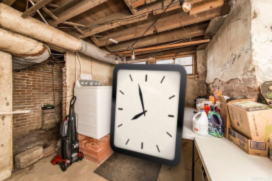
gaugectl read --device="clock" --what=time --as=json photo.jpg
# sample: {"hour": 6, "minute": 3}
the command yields {"hour": 7, "minute": 57}
